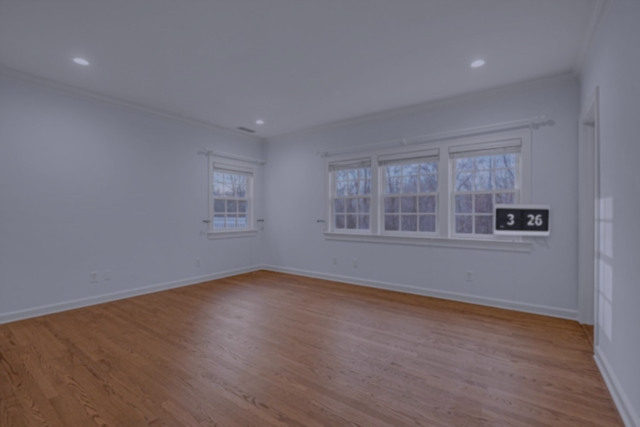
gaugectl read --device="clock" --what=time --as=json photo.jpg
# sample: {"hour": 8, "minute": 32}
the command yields {"hour": 3, "minute": 26}
